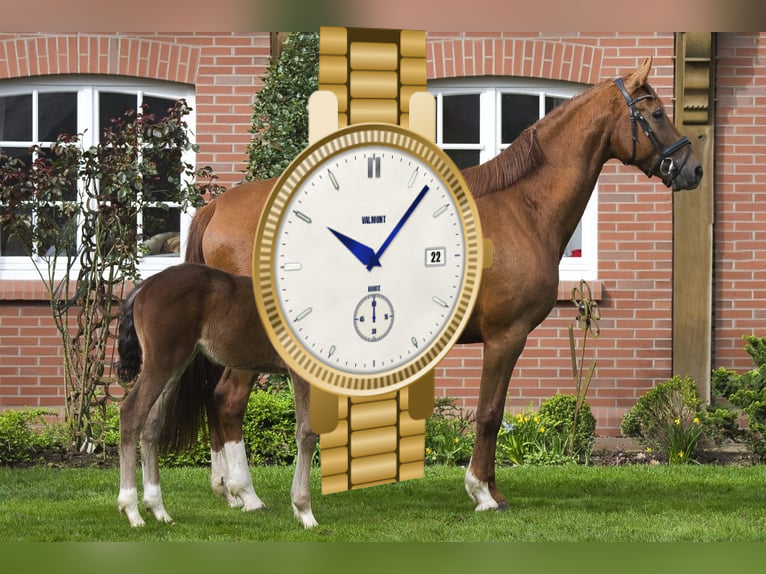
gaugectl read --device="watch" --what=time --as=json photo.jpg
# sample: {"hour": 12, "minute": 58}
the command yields {"hour": 10, "minute": 7}
